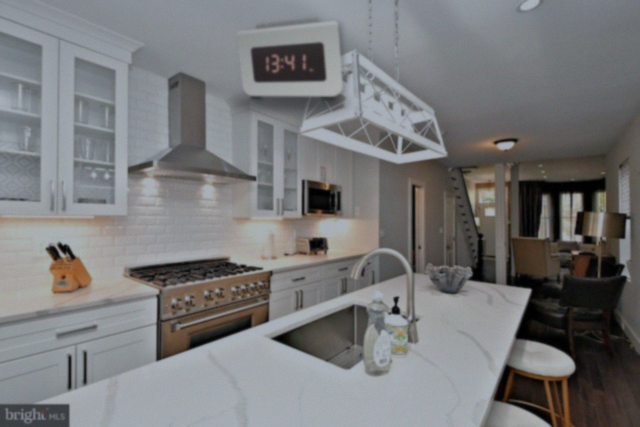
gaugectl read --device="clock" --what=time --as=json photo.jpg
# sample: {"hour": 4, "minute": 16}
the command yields {"hour": 13, "minute": 41}
